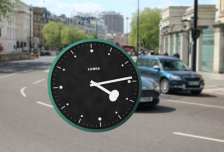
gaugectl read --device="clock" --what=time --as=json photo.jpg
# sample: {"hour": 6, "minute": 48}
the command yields {"hour": 4, "minute": 14}
